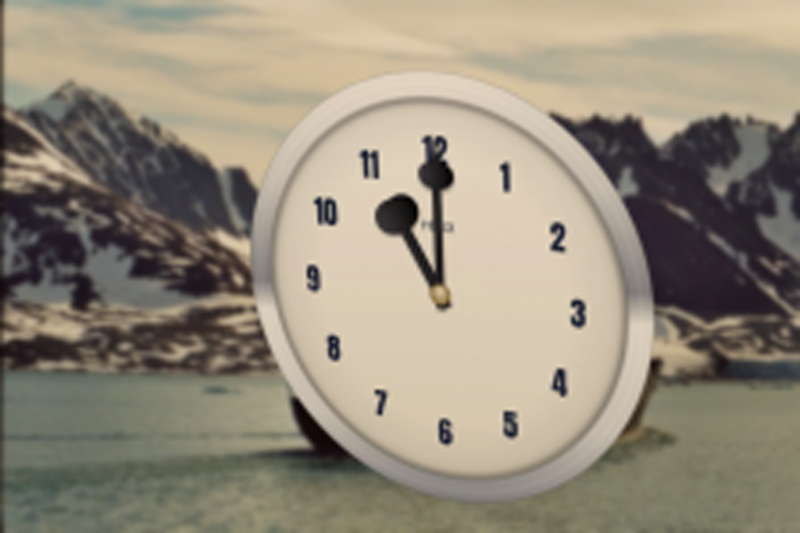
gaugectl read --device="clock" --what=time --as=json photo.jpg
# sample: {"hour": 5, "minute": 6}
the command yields {"hour": 11, "minute": 0}
